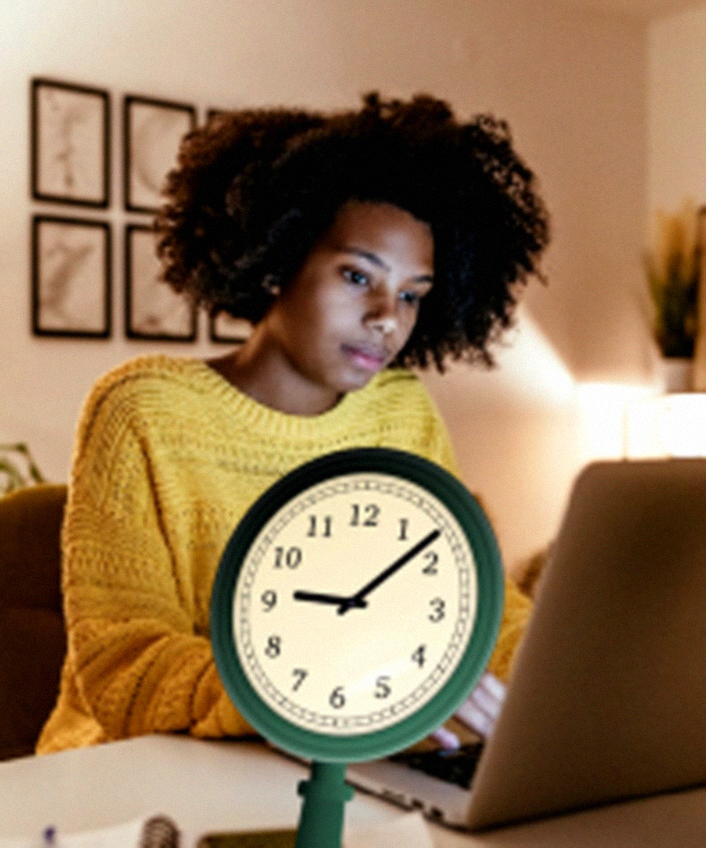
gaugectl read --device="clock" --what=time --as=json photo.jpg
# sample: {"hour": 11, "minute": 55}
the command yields {"hour": 9, "minute": 8}
